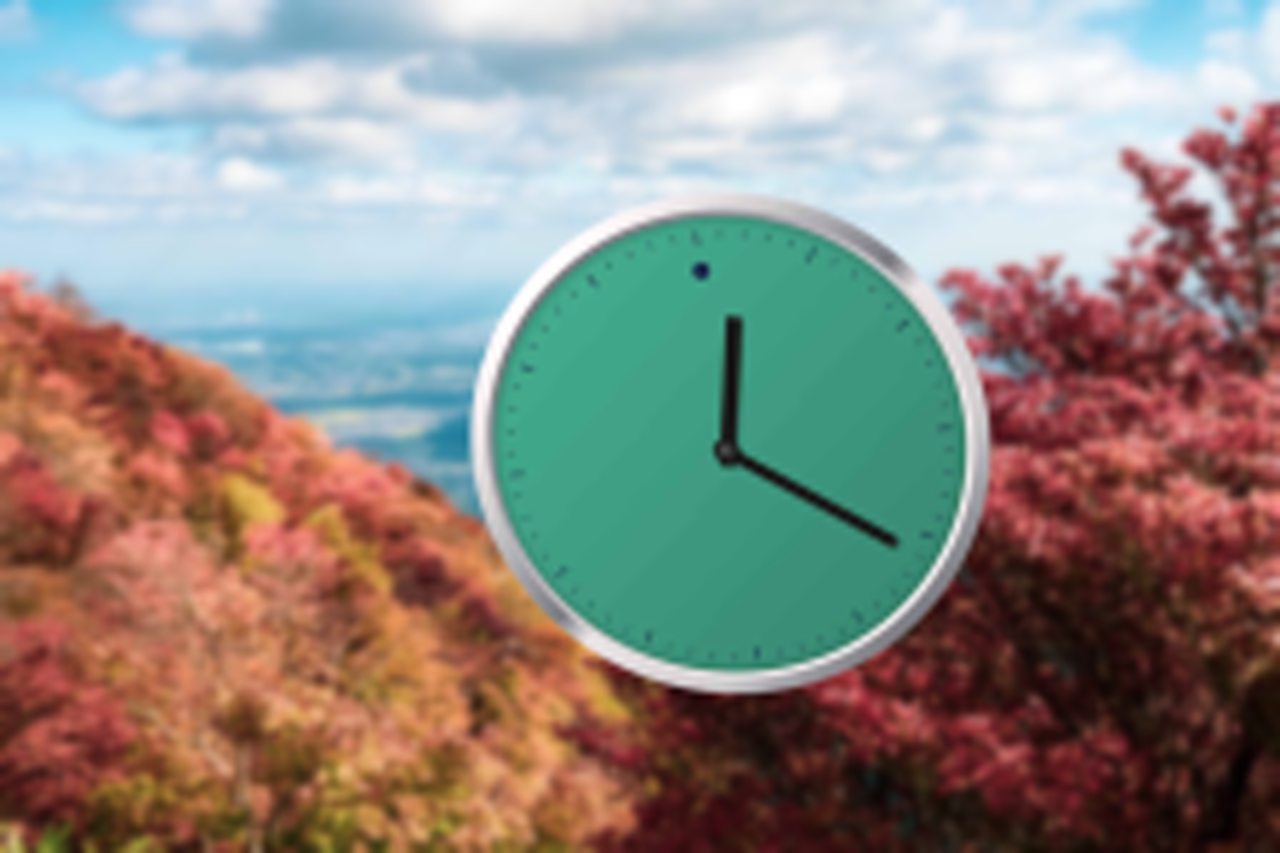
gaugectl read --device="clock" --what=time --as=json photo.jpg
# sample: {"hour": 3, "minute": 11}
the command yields {"hour": 12, "minute": 21}
